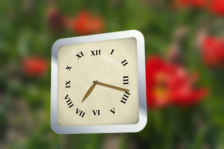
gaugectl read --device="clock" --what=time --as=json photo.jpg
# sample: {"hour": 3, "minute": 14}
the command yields {"hour": 7, "minute": 18}
